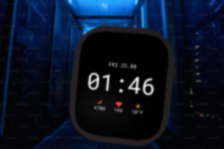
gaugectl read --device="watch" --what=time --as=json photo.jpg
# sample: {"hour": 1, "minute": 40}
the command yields {"hour": 1, "minute": 46}
